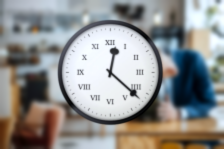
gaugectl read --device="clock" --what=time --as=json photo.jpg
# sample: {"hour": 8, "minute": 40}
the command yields {"hour": 12, "minute": 22}
